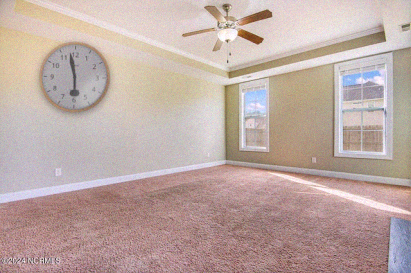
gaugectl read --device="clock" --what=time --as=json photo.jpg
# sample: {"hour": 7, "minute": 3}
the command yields {"hour": 5, "minute": 58}
